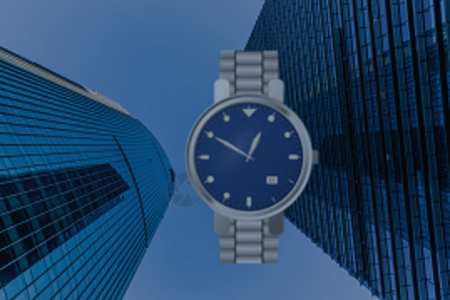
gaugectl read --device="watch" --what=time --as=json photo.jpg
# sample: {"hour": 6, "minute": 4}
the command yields {"hour": 12, "minute": 50}
